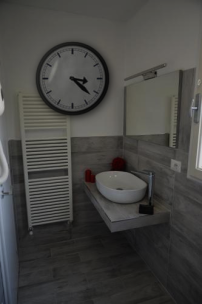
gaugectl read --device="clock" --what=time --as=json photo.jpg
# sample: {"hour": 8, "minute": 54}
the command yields {"hour": 3, "minute": 22}
